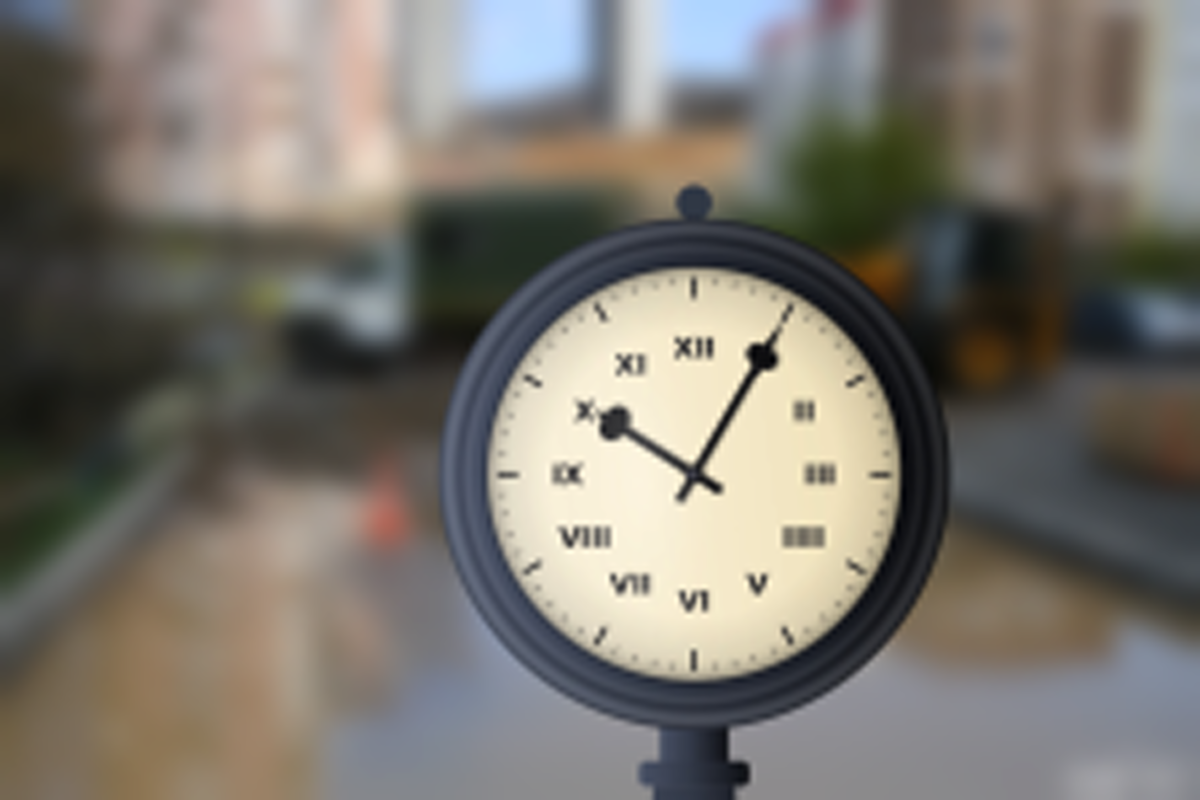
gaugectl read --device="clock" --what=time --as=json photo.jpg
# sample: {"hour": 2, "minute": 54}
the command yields {"hour": 10, "minute": 5}
